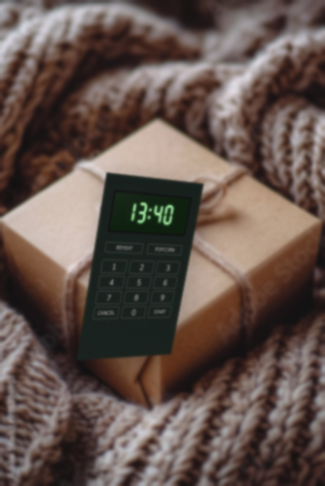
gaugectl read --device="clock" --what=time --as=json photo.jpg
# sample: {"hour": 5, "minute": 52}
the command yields {"hour": 13, "minute": 40}
